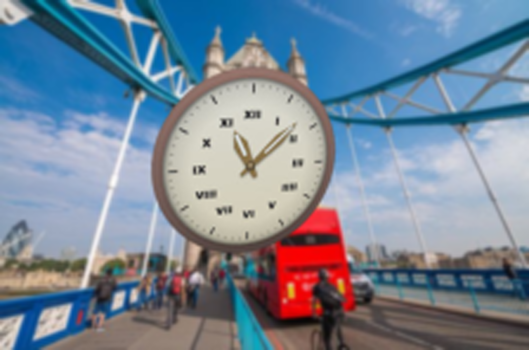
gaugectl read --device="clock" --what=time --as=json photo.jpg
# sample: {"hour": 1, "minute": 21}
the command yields {"hour": 11, "minute": 8}
